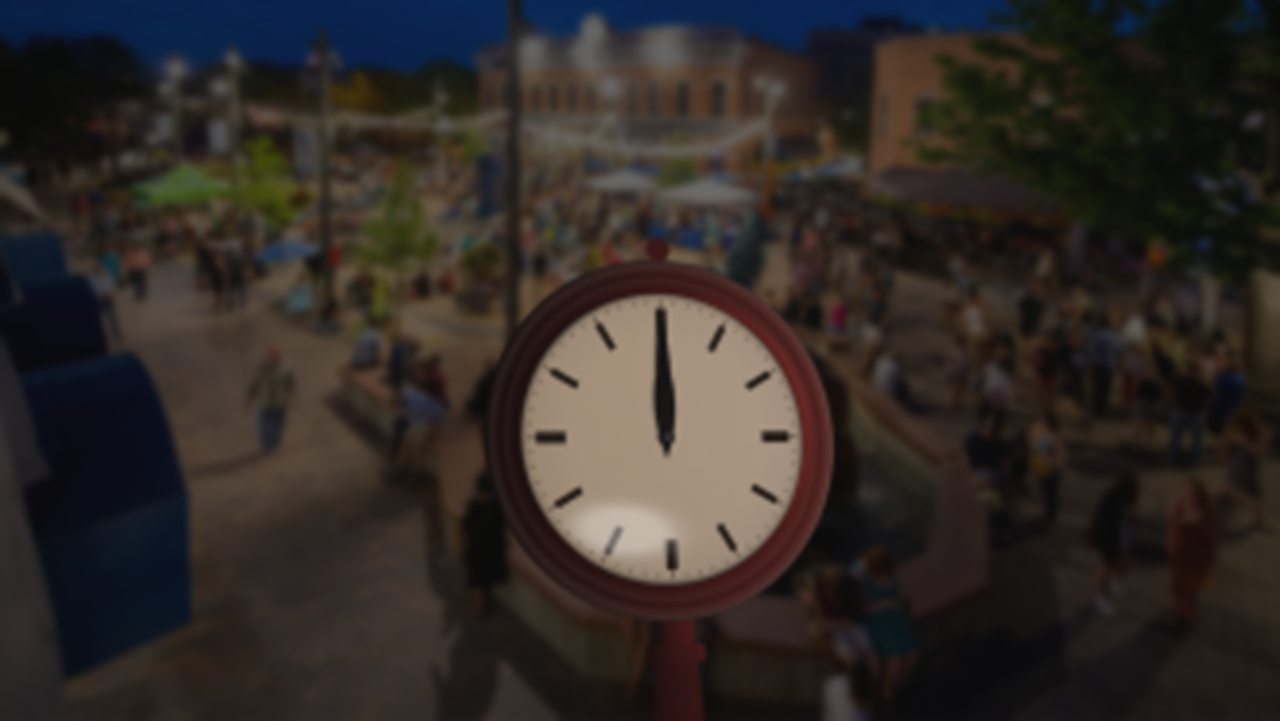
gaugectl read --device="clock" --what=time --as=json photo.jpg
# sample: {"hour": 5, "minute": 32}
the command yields {"hour": 12, "minute": 0}
